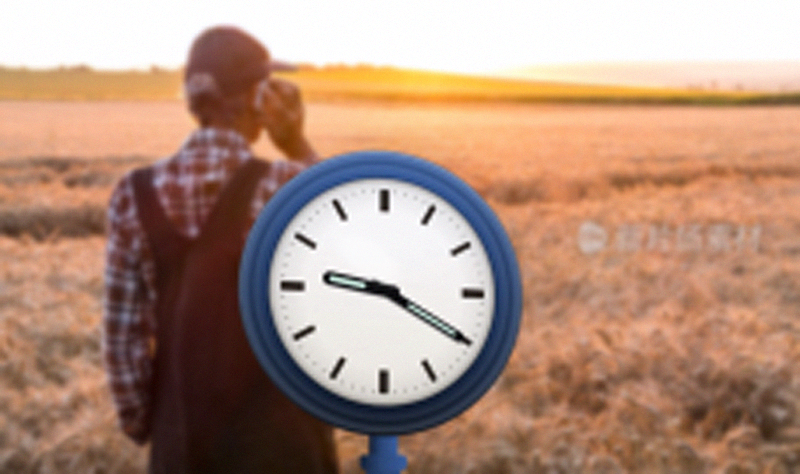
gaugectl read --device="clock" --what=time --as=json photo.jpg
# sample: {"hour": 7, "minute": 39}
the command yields {"hour": 9, "minute": 20}
